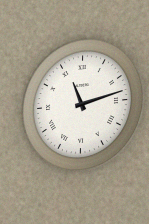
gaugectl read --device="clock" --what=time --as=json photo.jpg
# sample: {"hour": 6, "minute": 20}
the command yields {"hour": 11, "minute": 13}
